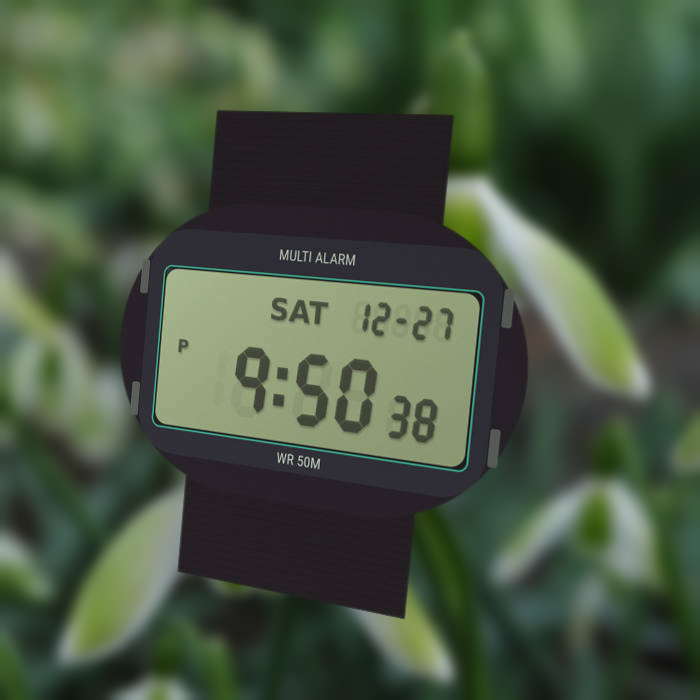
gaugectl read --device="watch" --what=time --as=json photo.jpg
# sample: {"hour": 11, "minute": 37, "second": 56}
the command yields {"hour": 9, "minute": 50, "second": 38}
